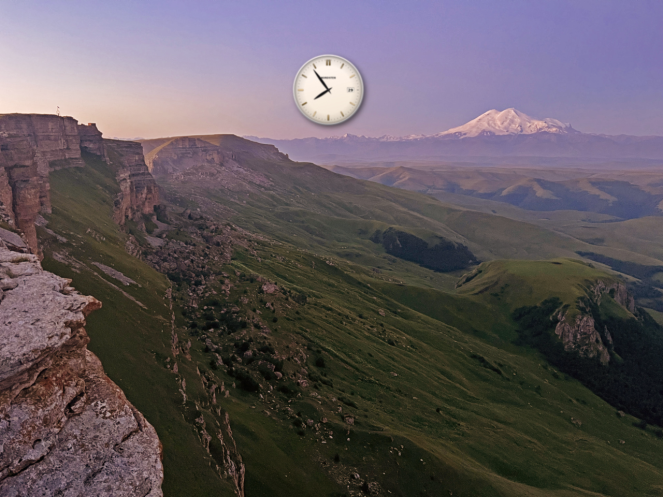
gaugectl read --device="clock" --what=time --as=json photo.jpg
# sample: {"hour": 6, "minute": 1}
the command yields {"hour": 7, "minute": 54}
